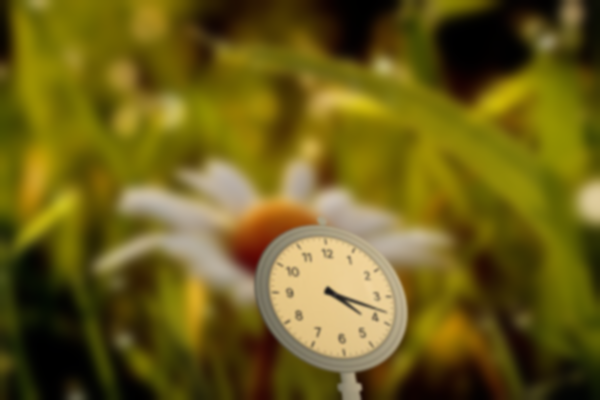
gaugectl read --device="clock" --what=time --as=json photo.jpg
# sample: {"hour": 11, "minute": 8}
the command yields {"hour": 4, "minute": 18}
